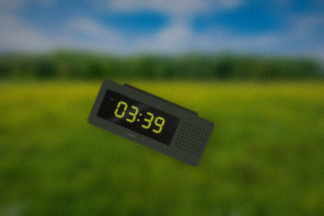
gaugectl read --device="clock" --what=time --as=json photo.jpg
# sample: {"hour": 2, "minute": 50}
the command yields {"hour": 3, "minute": 39}
